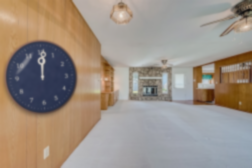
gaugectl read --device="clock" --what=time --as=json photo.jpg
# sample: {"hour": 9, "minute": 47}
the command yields {"hour": 12, "minute": 1}
